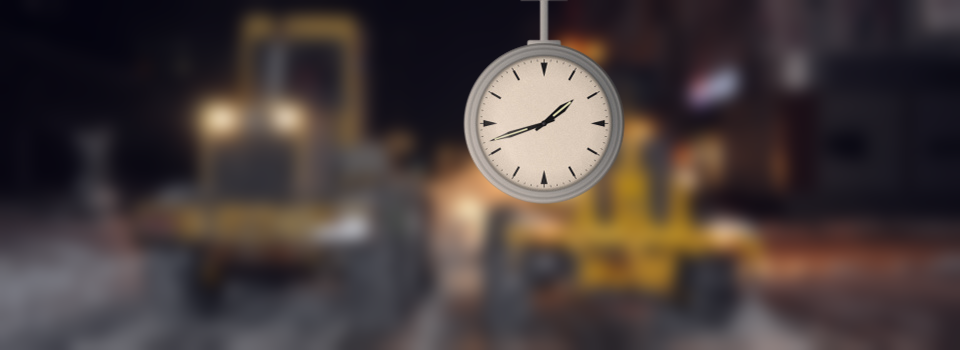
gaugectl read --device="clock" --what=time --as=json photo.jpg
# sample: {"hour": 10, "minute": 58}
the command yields {"hour": 1, "minute": 42}
